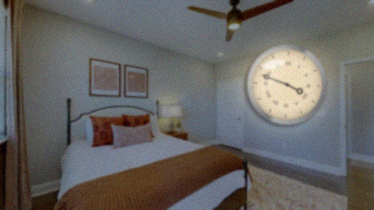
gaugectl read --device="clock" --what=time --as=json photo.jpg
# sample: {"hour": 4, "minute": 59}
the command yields {"hour": 3, "minute": 48}
